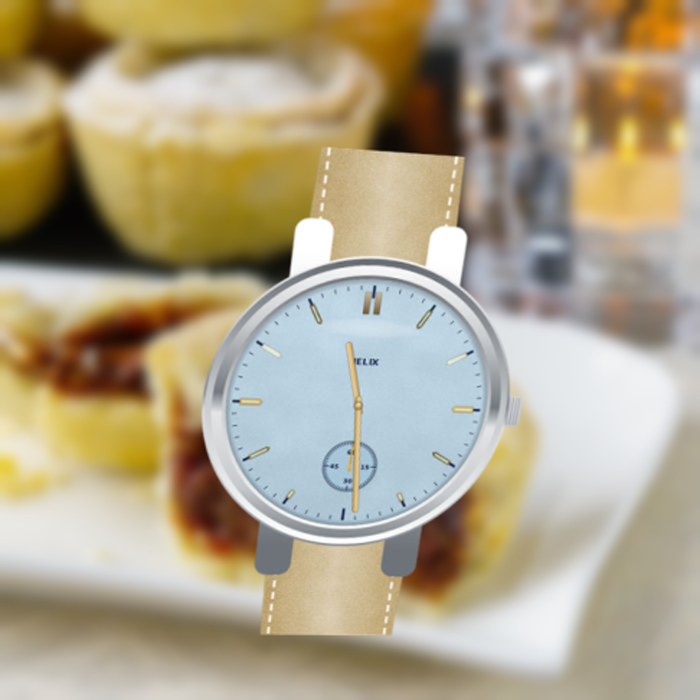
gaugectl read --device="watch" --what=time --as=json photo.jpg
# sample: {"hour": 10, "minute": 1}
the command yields {"hour": 11, "minute": 29}
